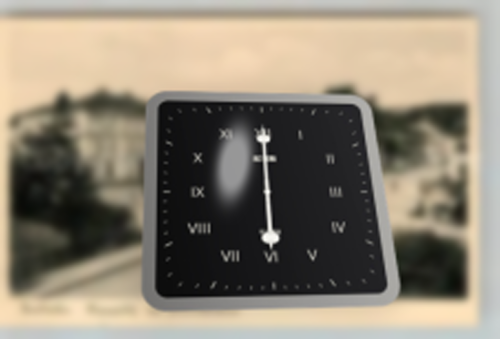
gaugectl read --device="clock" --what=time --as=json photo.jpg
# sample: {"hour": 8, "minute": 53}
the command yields {"hour": 6, "minute": 0}
